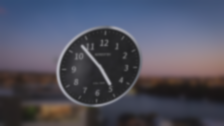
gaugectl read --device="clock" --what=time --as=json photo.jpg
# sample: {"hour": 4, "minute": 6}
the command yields {"hour": 4, "minute": 53}
